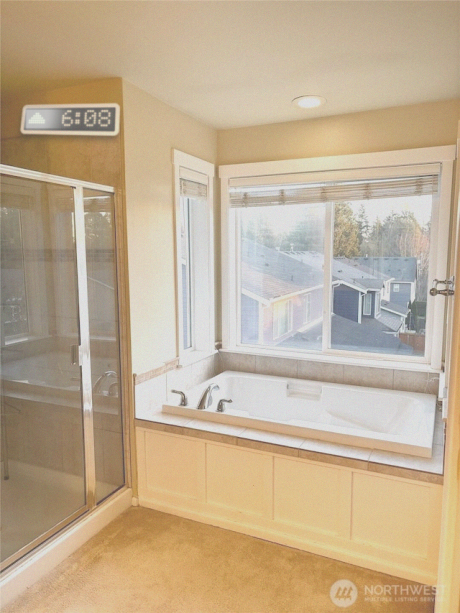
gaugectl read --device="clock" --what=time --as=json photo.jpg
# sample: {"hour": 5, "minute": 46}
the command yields {"hour": 6, "minute": 8}
